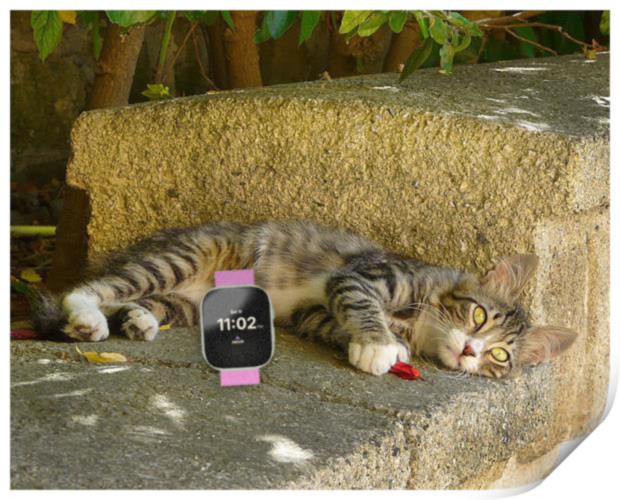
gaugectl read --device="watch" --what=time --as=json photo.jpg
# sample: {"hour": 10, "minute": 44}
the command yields {"hour": 11, "minute": 2}
